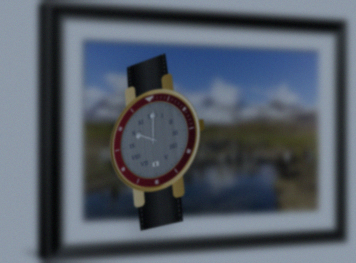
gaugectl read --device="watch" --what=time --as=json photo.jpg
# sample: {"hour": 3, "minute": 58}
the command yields {"hour": 10, "minute": 1}
